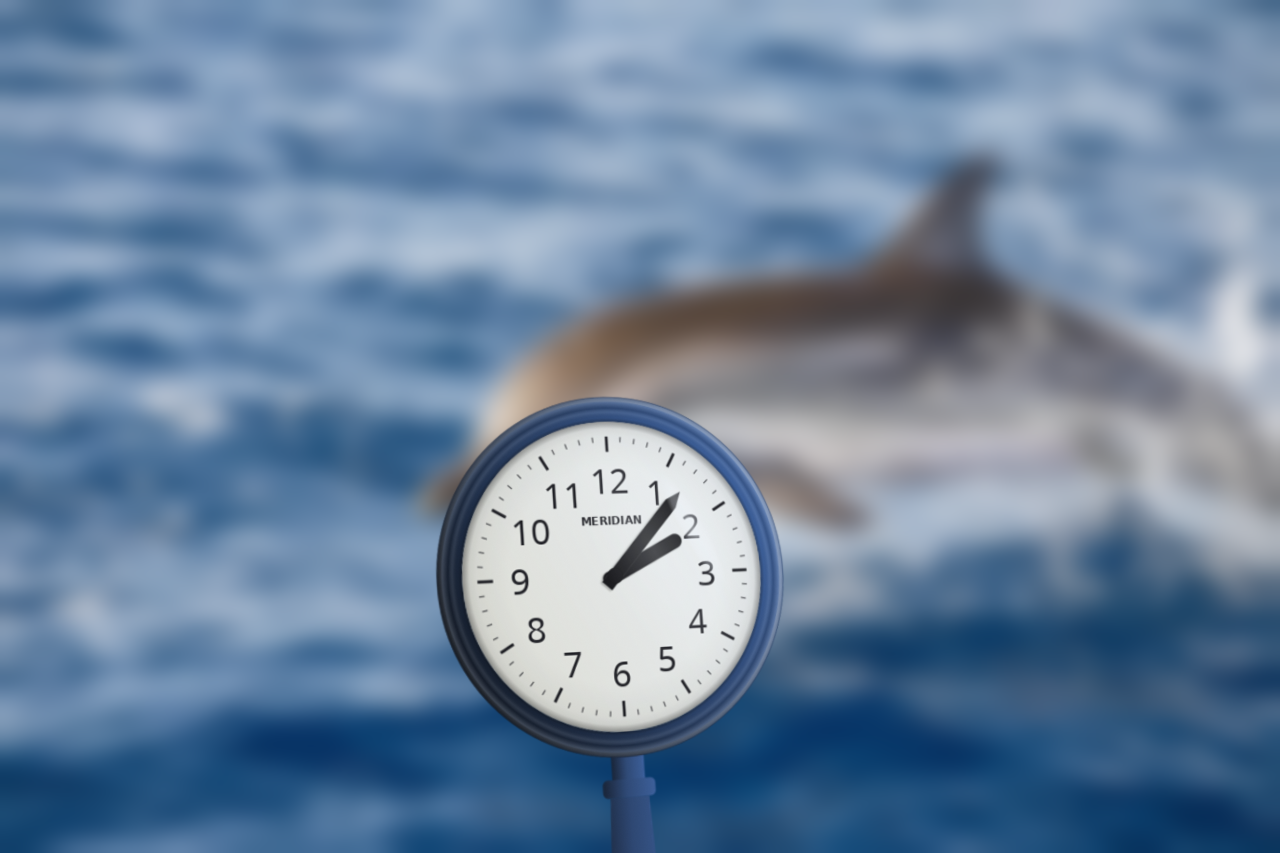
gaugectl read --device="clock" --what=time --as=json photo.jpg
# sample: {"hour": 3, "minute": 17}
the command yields {"hour": 2, "minute": 7}
